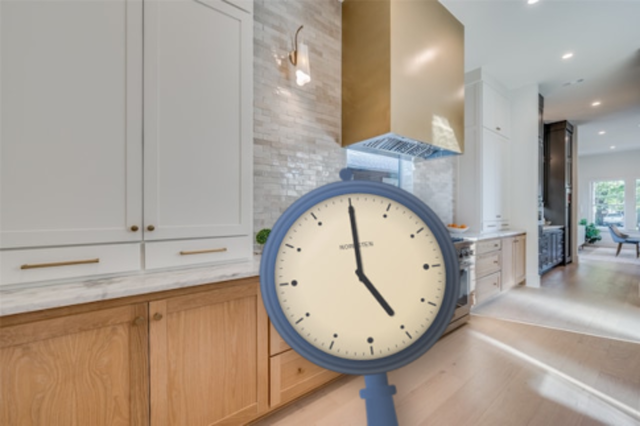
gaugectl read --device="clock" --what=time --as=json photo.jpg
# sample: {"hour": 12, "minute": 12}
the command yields {"hour": 5, "minute": 0}
